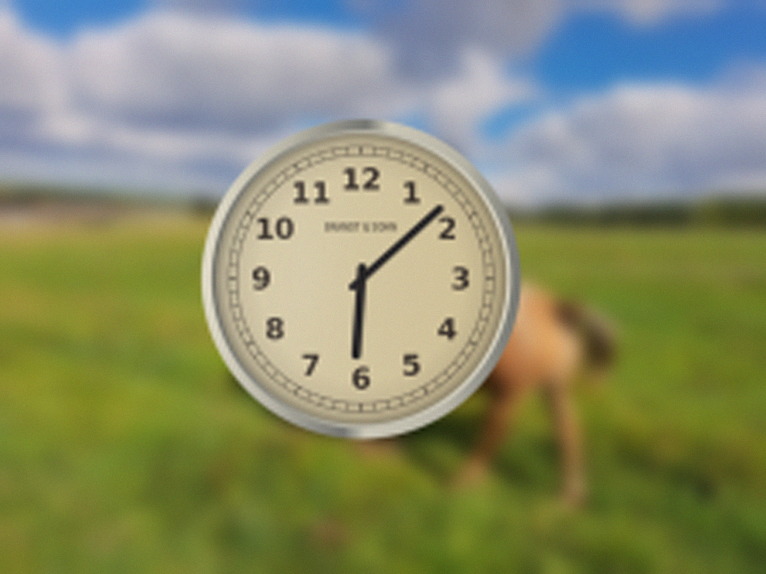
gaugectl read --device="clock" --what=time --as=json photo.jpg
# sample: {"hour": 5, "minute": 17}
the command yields {"hour": 6, "minute": 8}
